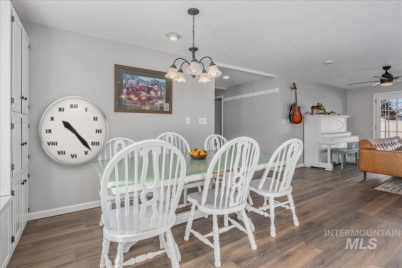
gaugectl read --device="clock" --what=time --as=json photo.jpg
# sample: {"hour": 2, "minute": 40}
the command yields {"hour": 10, "minute": 23}
